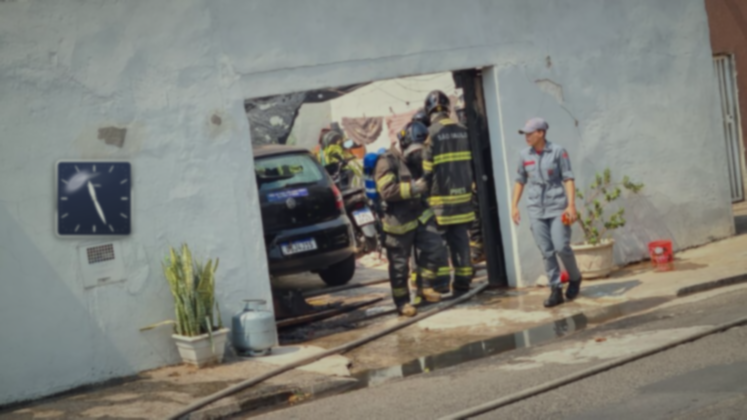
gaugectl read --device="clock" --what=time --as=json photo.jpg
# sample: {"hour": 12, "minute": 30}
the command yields {"hour": 11, "minute": 26}
